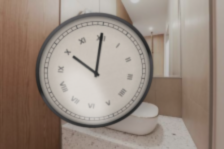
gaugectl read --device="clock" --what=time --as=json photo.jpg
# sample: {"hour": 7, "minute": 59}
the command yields {"hour": 10, "minute": 0}
